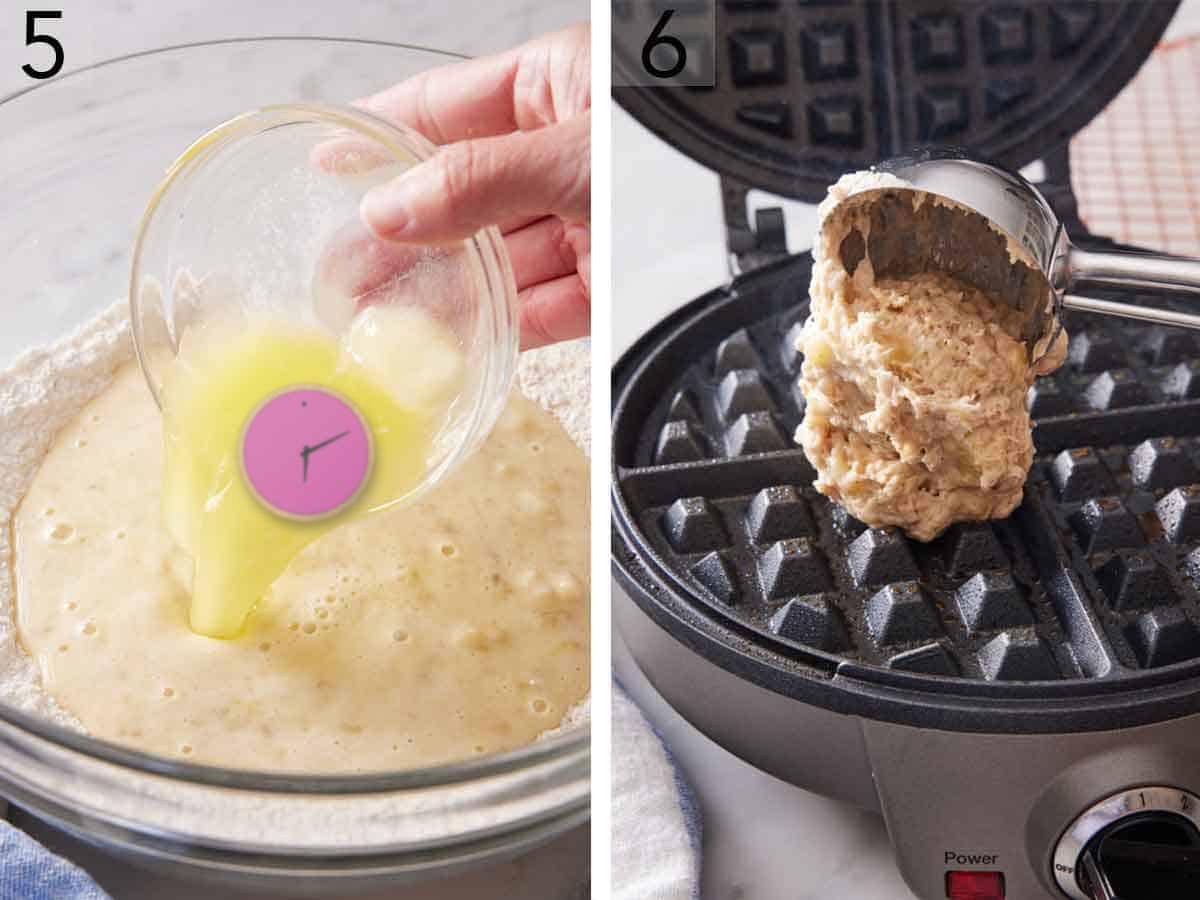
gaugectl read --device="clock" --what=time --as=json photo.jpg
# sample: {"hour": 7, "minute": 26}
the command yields {"hour": 6, "minute": 11}
